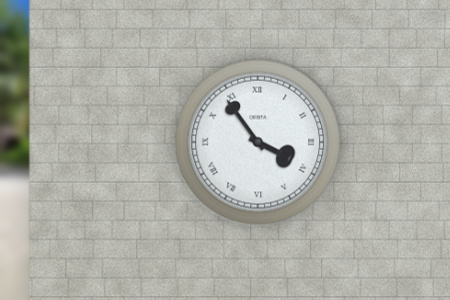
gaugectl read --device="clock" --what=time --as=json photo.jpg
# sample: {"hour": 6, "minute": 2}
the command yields {"hour": 3, "minute": 54}
